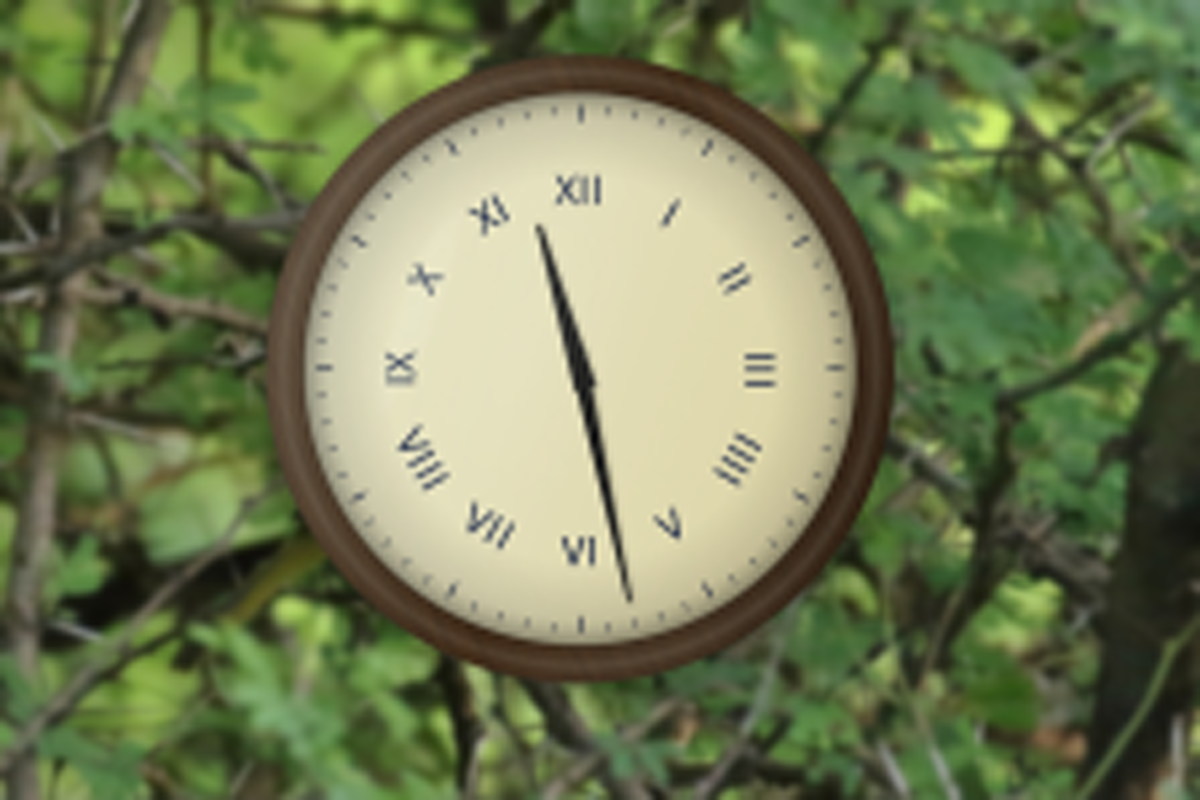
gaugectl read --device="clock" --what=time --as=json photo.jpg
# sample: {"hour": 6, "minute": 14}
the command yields {"hour": 11, "minute": 28}
